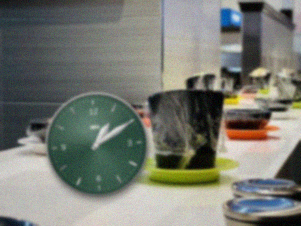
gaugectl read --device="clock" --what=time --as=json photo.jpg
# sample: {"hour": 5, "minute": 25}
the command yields {"hour": 1, "minute": 10}
